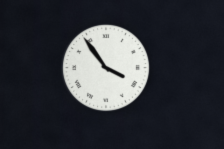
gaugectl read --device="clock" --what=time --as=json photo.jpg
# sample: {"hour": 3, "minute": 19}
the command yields {"hour": 3, "minute": 54}
